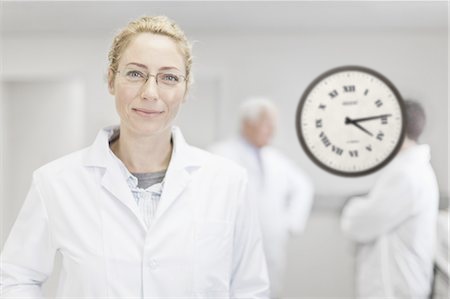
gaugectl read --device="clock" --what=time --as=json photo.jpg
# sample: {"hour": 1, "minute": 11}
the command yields {"hour": 4, "minute": 14}
